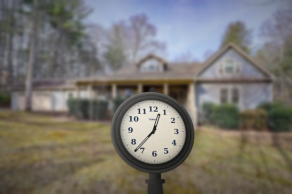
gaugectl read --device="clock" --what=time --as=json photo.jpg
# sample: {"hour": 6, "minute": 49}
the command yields {"hour": 12, "minute": 37}
